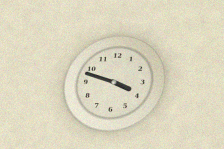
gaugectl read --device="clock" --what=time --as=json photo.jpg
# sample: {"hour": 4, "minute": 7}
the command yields {"hour": 3, "minute": 48}
